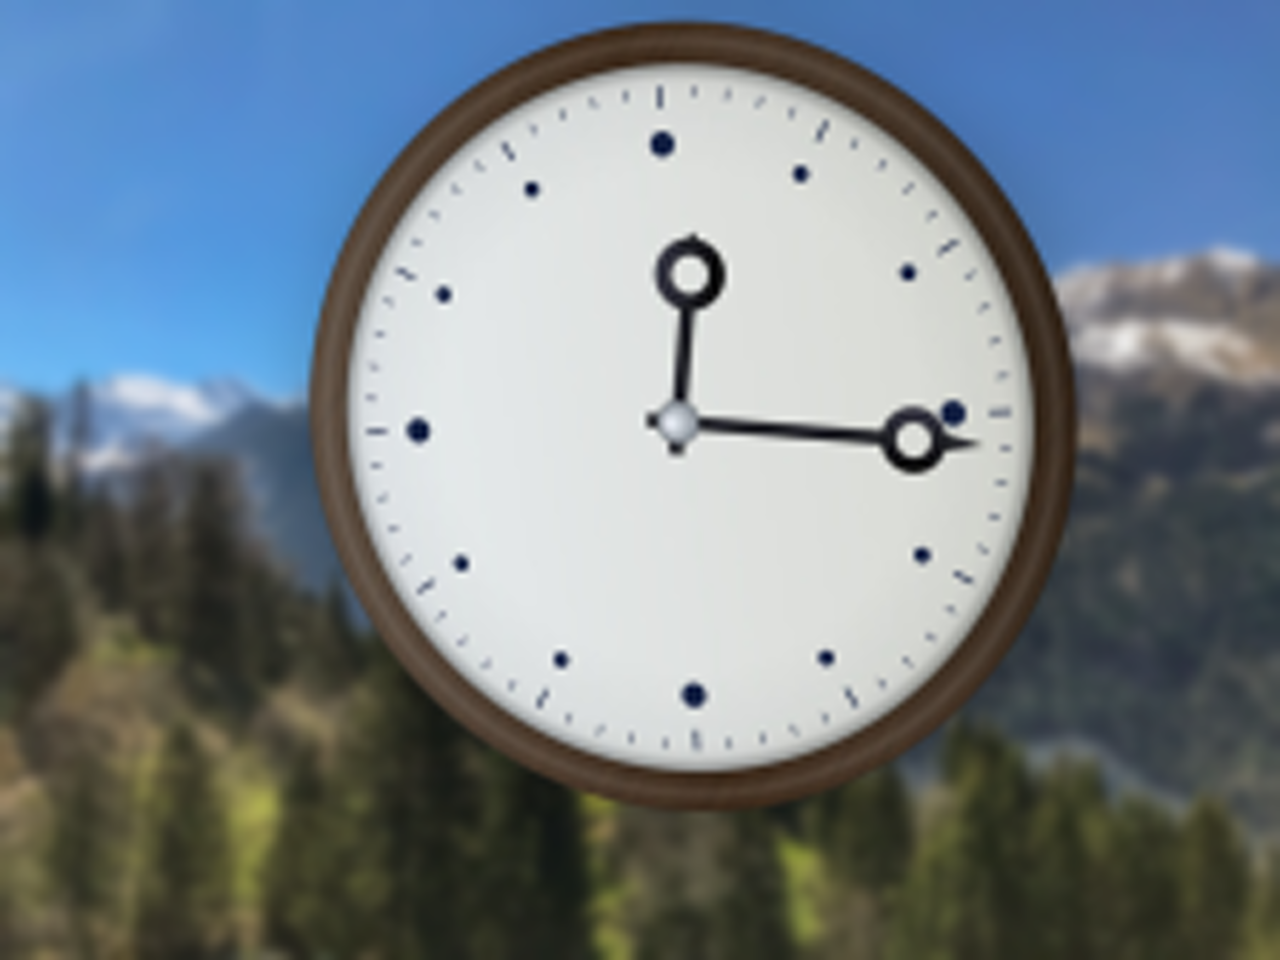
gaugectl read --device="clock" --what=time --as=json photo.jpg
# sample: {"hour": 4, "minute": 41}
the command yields {"hour": 12, "minute": 16}
